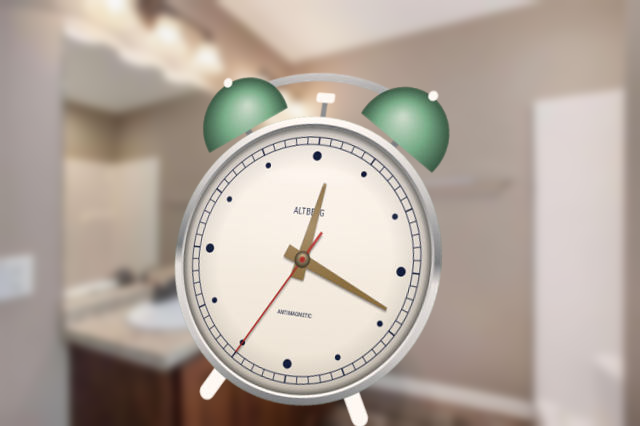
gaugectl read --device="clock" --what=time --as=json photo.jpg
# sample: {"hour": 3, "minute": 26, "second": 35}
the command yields {"hour": 12, "minute": 18, "second": 35}
